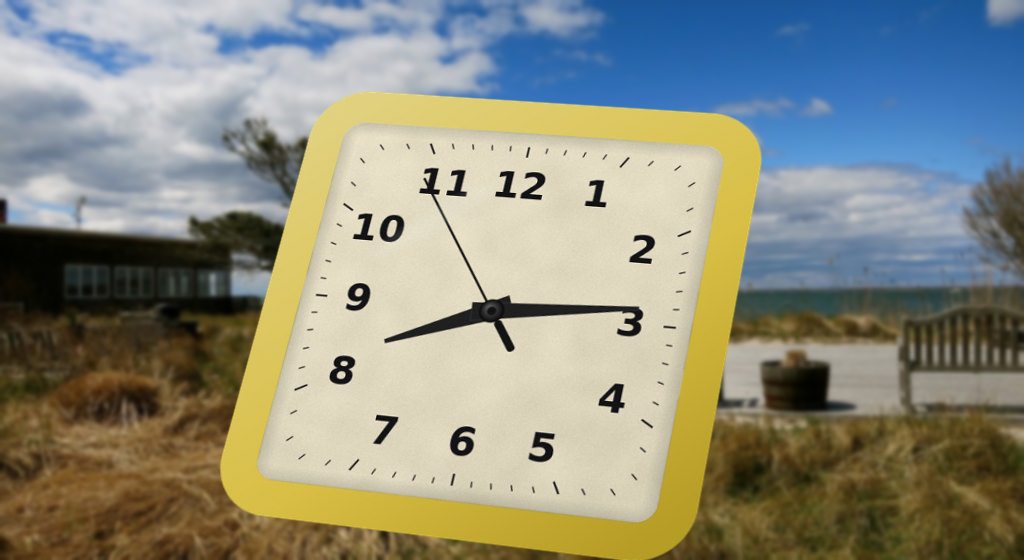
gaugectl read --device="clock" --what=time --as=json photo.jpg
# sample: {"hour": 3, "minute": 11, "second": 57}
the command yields {"hour": 8, "minute": 13, "second": 54}
